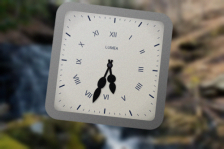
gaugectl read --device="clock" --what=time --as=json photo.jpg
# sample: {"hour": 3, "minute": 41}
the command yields {"hour": 5, "minute": 33}
